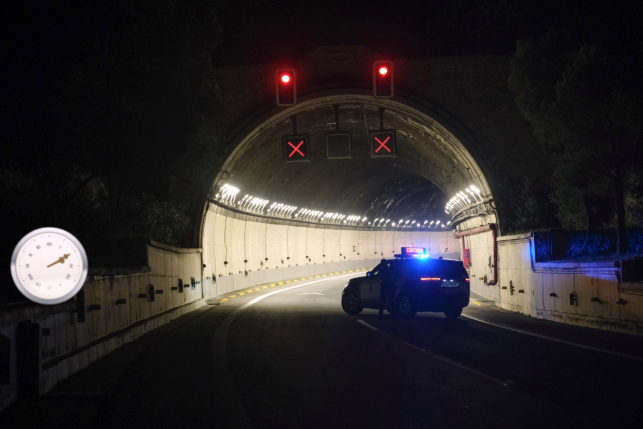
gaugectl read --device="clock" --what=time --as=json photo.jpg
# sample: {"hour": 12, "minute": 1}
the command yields {"hour": 2, "minute": 10}
